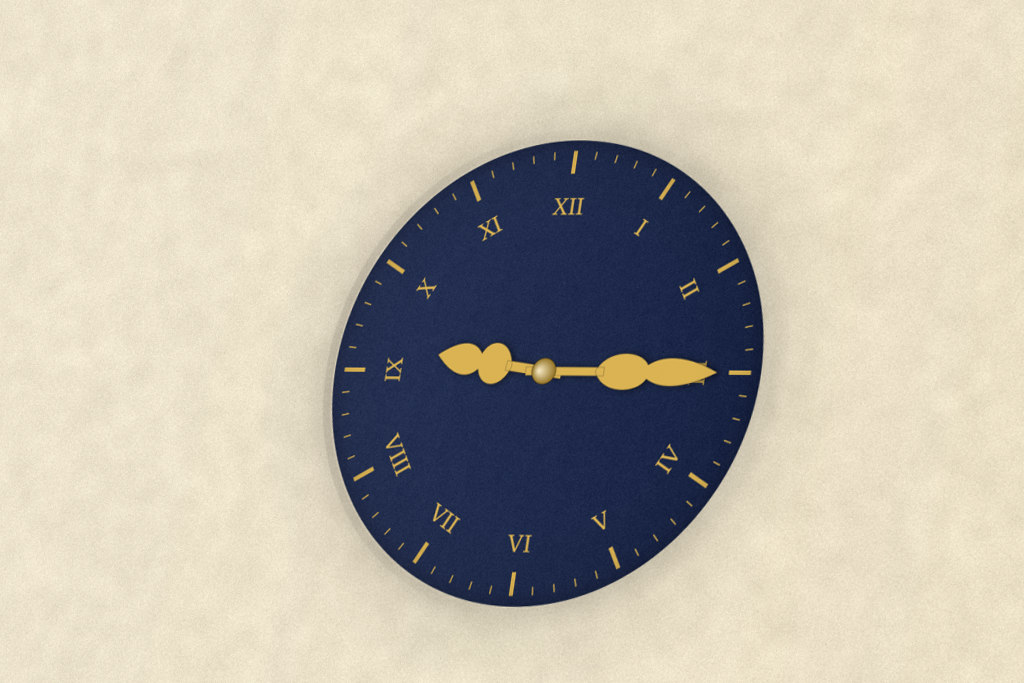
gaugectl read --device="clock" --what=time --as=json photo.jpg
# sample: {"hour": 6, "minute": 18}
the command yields {"hour": 9, "minute": 15}
